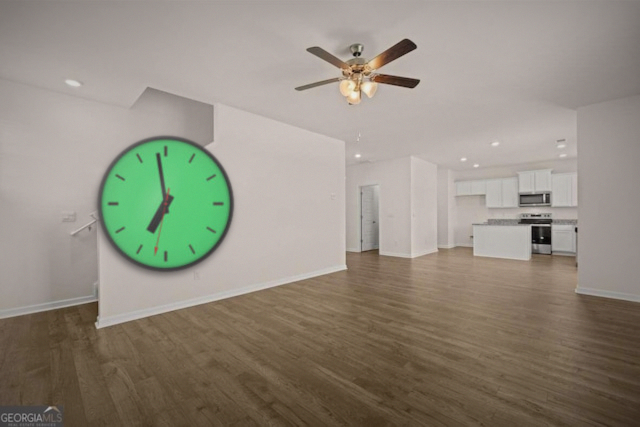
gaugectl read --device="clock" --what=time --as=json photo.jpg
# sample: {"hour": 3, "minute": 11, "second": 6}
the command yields {"hour": 6, "minute": 58, "second": 32}
